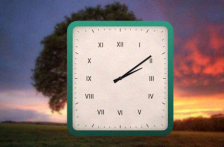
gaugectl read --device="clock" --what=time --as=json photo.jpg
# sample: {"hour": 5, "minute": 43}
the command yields {"hour": 2, "minute": 9}
